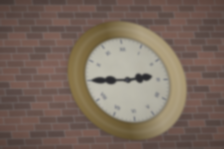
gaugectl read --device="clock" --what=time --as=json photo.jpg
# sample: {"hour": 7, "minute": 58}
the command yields {"hour": 2, "minute": 45}
